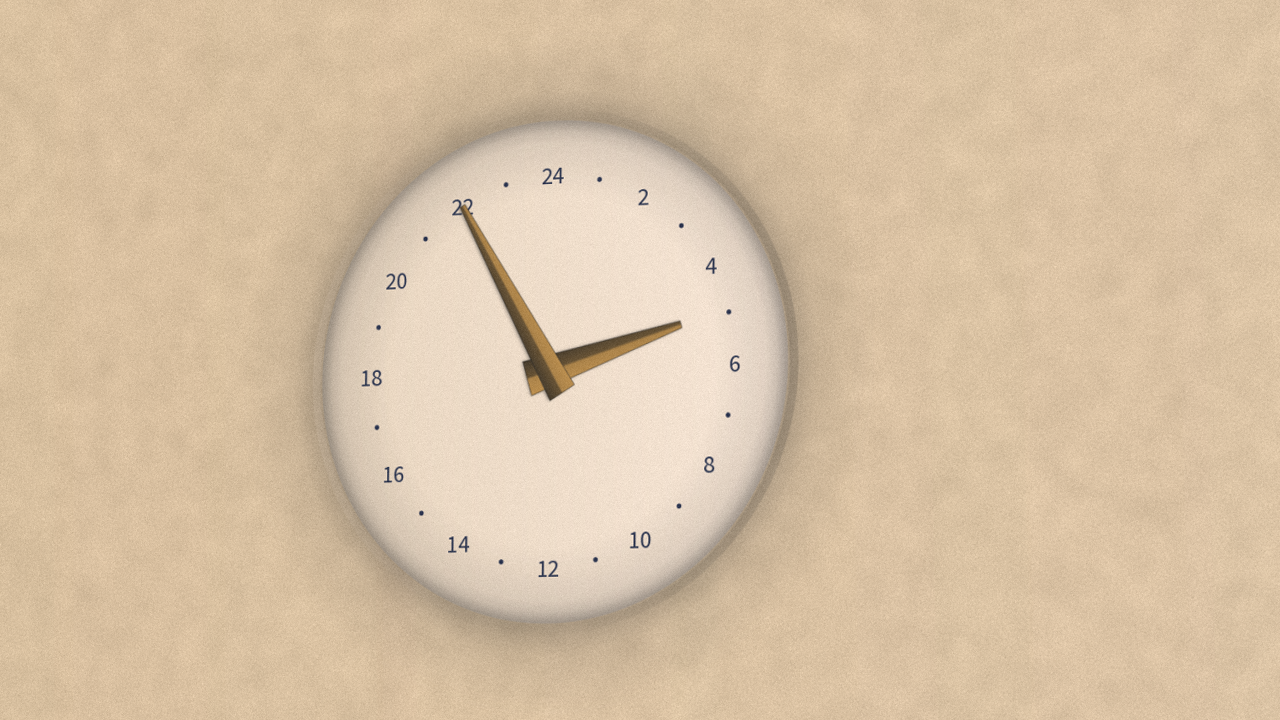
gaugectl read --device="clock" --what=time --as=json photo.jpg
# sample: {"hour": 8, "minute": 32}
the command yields {"hour": 4, "minute": 55}
